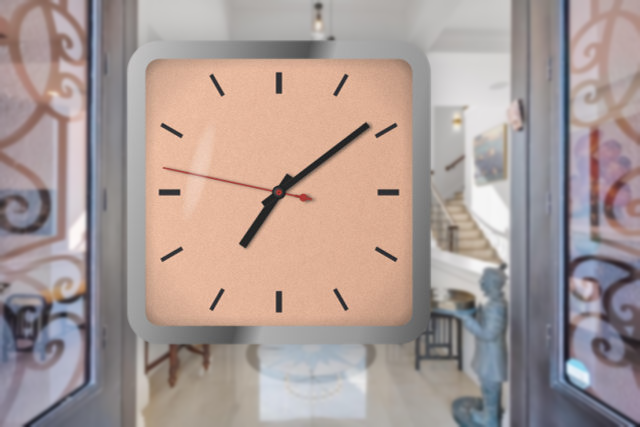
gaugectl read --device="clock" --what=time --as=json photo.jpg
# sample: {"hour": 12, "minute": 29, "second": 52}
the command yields {"hour": 7, "minute": 8, "second": 47}
